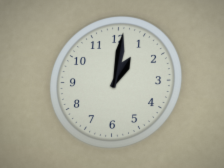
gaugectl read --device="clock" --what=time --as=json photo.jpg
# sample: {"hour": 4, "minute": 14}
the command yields {"hour": 1, "minute": 1}
